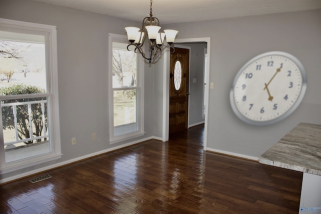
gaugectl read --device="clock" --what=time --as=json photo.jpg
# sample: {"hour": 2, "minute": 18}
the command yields {"hour": 5, "minute": 5}
